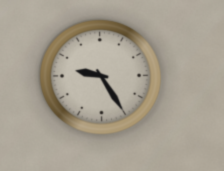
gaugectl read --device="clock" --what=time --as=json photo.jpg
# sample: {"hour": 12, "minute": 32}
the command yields {"hour": 9, "minute": 25}
